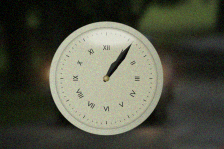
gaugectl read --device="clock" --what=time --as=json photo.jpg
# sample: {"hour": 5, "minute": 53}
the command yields {"hour": 1, "minute": 6}
